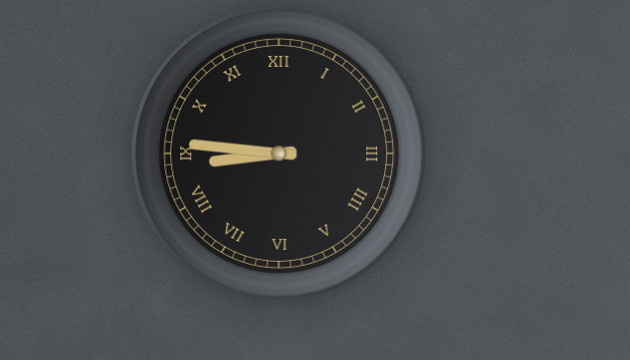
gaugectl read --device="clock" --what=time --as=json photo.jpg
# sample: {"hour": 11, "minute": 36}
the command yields {"hour": 8, "minute": 46}
